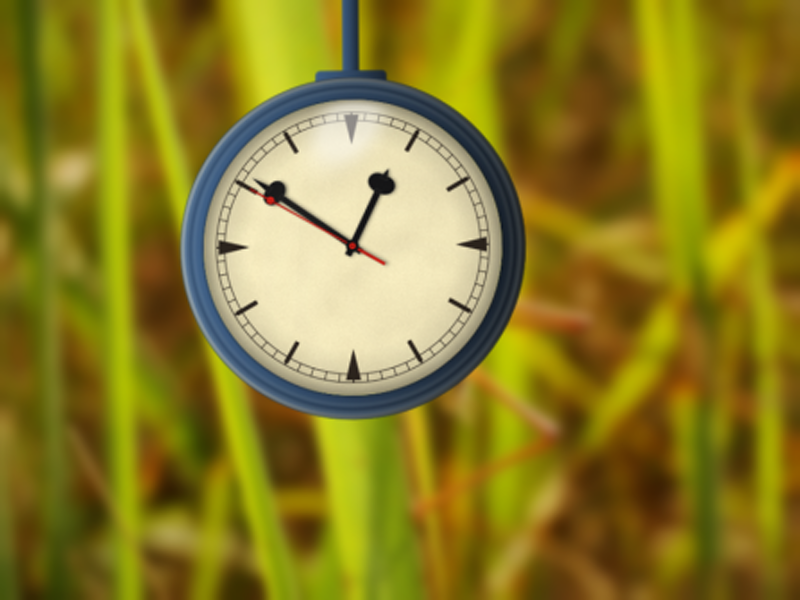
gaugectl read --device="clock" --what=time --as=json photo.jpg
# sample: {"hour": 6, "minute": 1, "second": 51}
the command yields {"hour": 12, "minute": 50, "second": 50}
